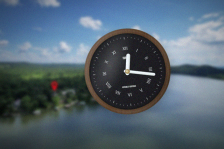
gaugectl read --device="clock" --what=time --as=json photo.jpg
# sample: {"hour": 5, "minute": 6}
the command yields {"hour": 12, "minute": 17}
